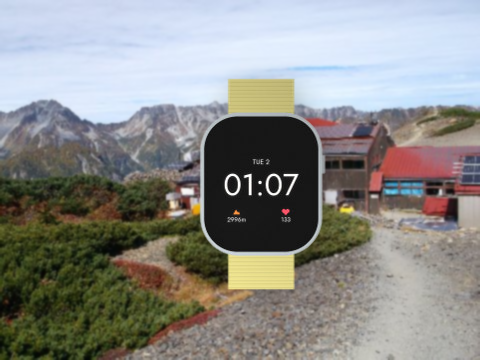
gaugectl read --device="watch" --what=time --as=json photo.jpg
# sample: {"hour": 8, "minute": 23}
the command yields {"hour": 1, "minute": 7}
